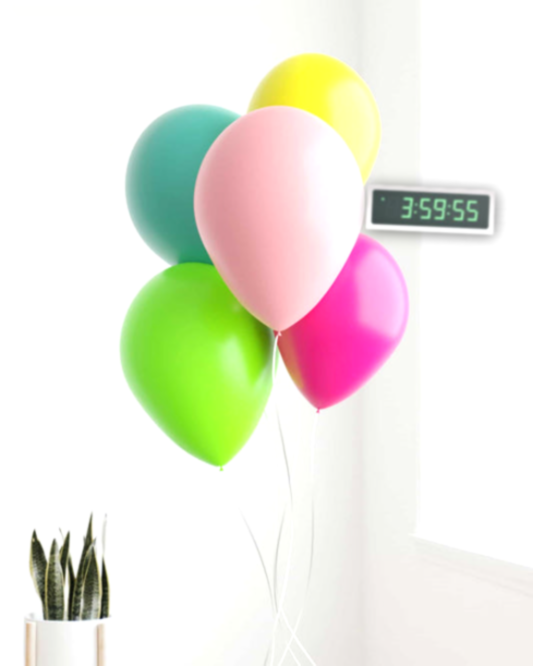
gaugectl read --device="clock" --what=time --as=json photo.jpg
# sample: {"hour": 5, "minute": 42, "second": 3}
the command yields {"hour": 3, "minute": 59, "second": 55}
